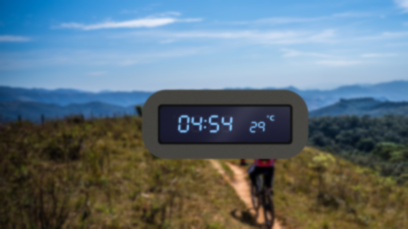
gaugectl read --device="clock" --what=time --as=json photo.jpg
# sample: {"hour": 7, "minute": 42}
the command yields {"hour": 4, "minute": 54}
